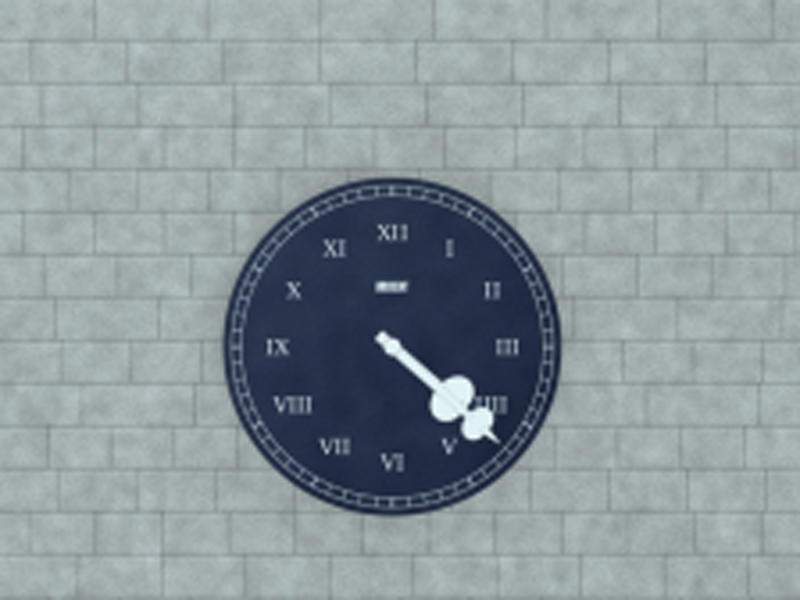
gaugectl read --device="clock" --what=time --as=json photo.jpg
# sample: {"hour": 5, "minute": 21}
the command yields {"hour": 4, "minute": 22}
